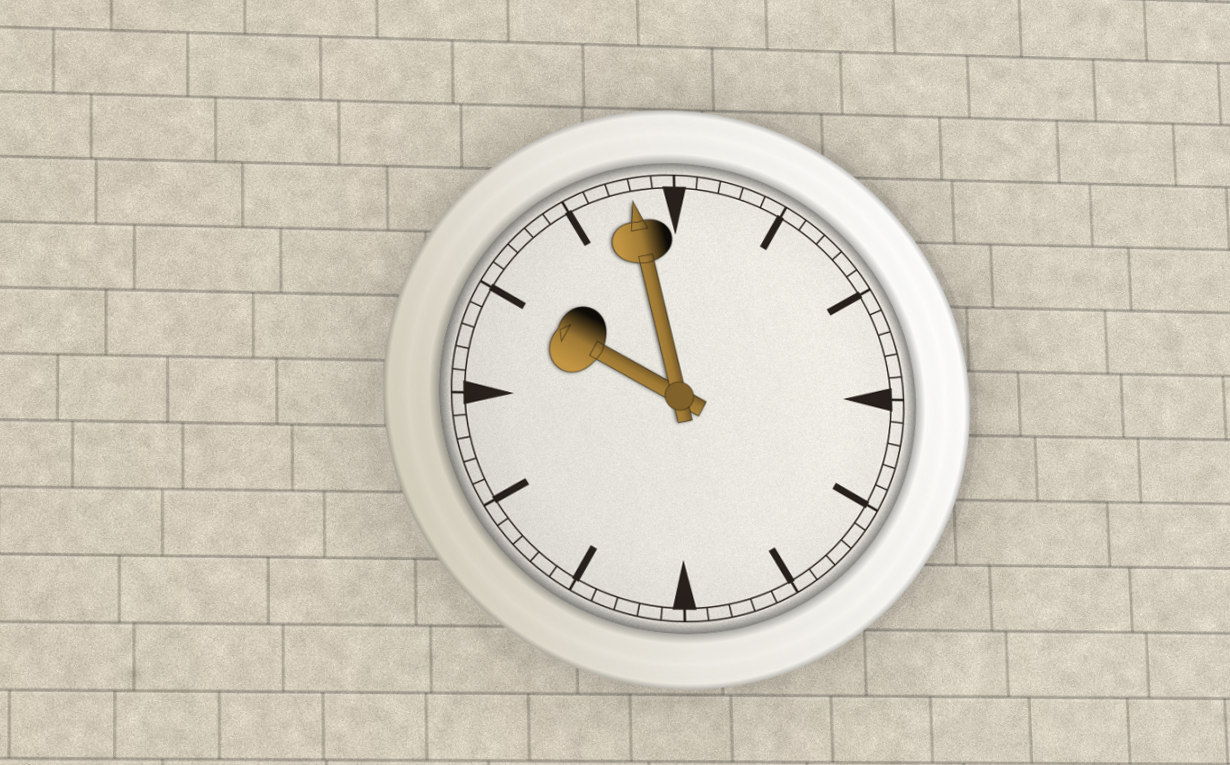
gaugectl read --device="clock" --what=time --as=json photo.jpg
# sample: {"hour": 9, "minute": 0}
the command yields {"hour": 9, "minute": 58}
